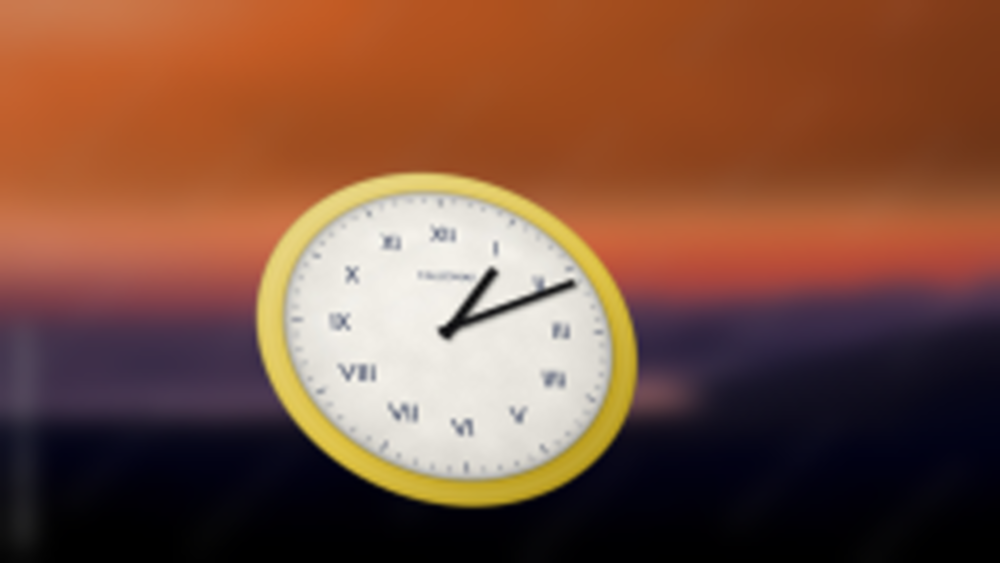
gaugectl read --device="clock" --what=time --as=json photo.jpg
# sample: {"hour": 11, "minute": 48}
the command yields {"hour": 1, "minute": 11}
